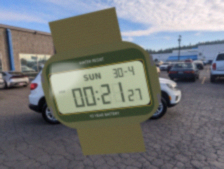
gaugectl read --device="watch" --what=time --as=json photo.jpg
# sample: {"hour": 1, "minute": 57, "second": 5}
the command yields {"hour": 0, "minute": 21, "second": 27}
